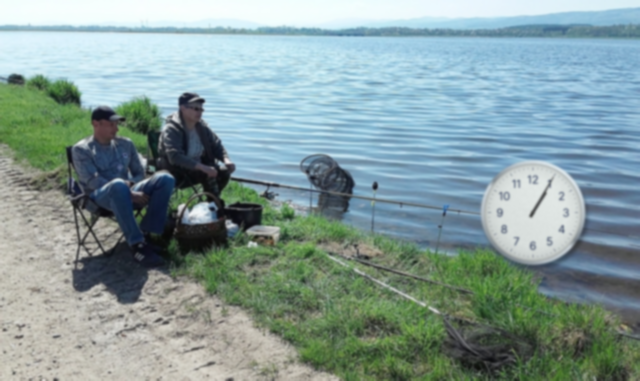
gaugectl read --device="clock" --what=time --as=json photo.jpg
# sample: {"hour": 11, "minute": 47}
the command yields {"hour": 1, "minute": 5}
